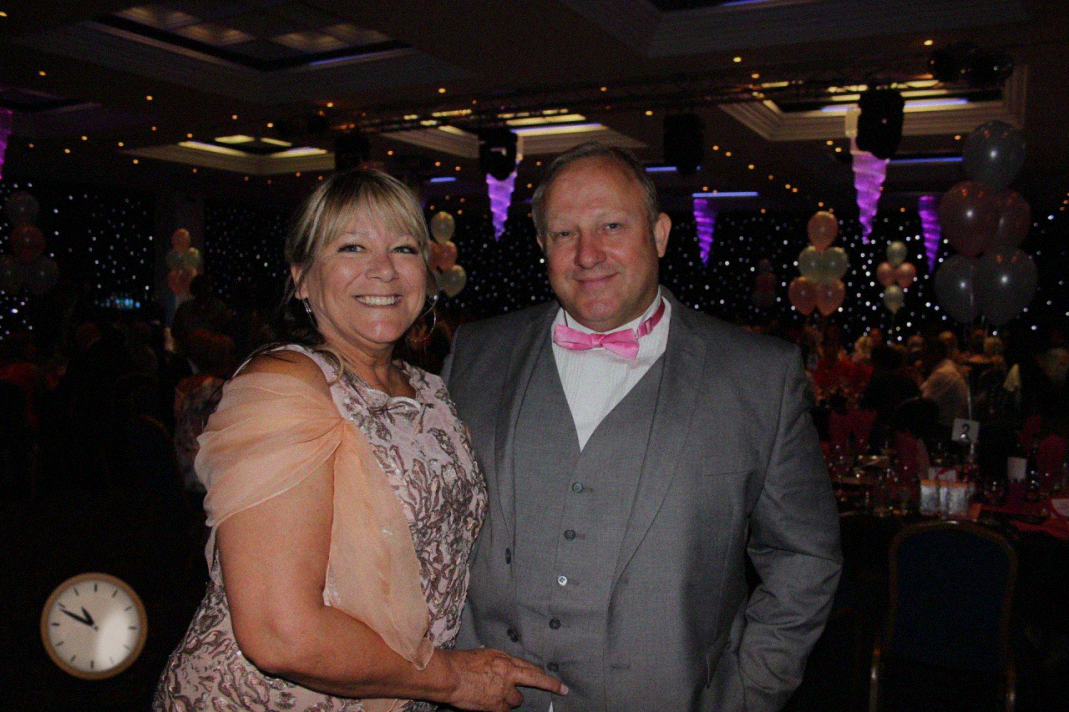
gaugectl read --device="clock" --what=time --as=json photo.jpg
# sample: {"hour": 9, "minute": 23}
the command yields {"hour": 10, "minute": 49}
